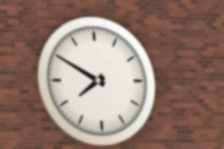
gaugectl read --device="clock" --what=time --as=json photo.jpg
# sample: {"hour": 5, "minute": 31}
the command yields {"hour": 7, "minute": 50}
